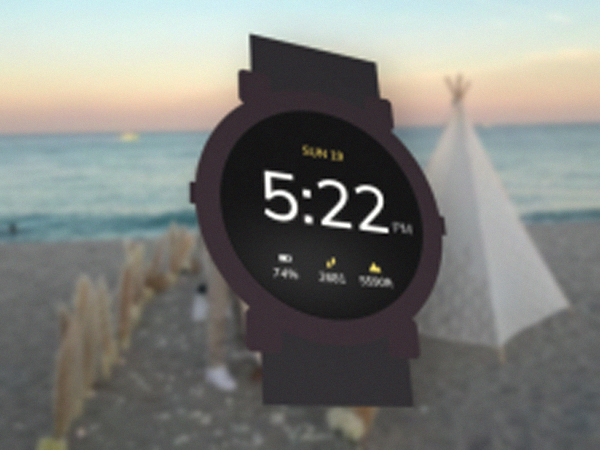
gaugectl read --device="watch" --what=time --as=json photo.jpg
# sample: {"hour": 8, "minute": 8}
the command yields {"hour": 5, "minute": 22}
